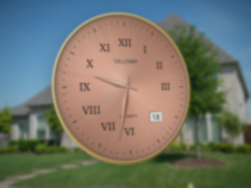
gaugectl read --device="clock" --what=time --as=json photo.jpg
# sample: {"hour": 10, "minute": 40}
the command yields {"hour": 9, "minute": 32}
